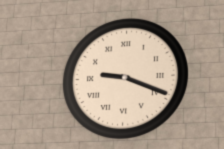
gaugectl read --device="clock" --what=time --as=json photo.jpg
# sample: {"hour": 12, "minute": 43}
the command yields {"hour": 9, "minute": 19}
